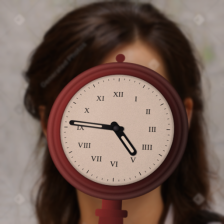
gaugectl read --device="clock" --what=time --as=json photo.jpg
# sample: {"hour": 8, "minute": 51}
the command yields {"hour": 4, "minute": 46}
